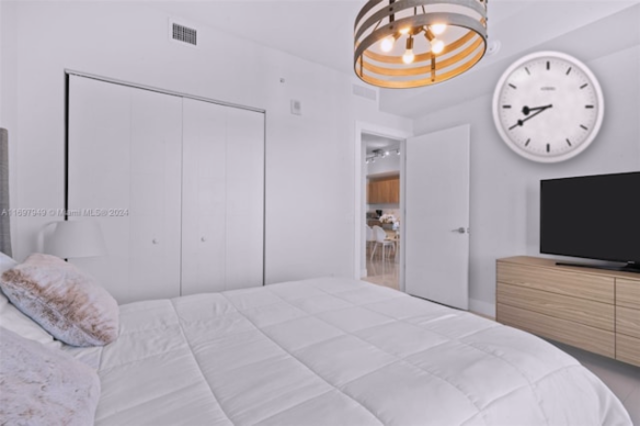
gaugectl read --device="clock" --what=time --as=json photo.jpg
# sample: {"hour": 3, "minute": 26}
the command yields {"hour": 8, "minute": 40}
